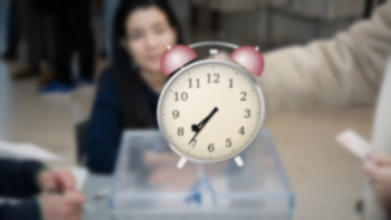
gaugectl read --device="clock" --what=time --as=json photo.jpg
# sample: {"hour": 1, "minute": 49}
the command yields {"hour": 7, "minute": 36}
